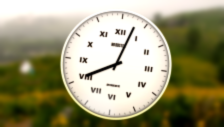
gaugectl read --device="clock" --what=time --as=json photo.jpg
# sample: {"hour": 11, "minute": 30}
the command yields {"hour": 8, "minute": 3}
